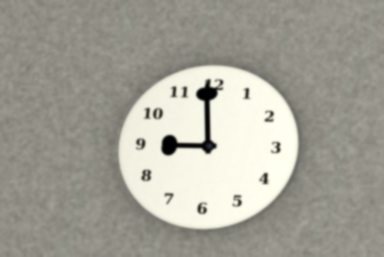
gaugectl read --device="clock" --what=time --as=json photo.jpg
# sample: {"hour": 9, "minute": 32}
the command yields {"hour": 8, "minute": 59}
